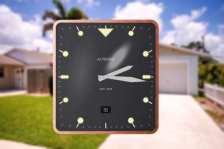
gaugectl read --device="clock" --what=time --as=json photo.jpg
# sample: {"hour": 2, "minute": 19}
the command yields {"hour": 2, "minute": 16}
